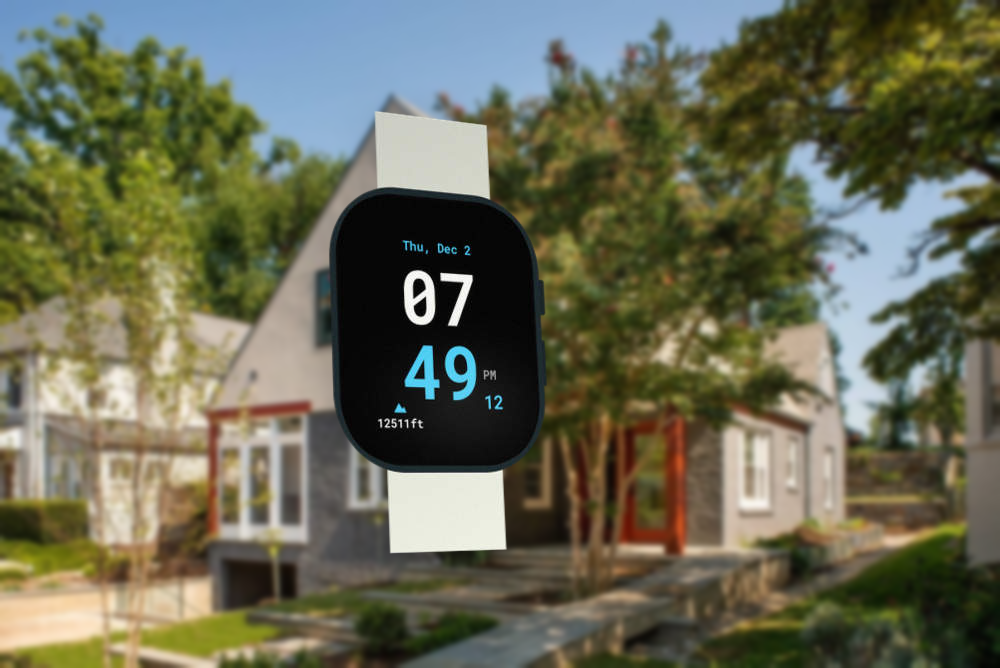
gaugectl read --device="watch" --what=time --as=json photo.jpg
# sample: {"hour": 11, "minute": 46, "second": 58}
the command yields {"hour": 7, "minute": 49, "second": 12}
